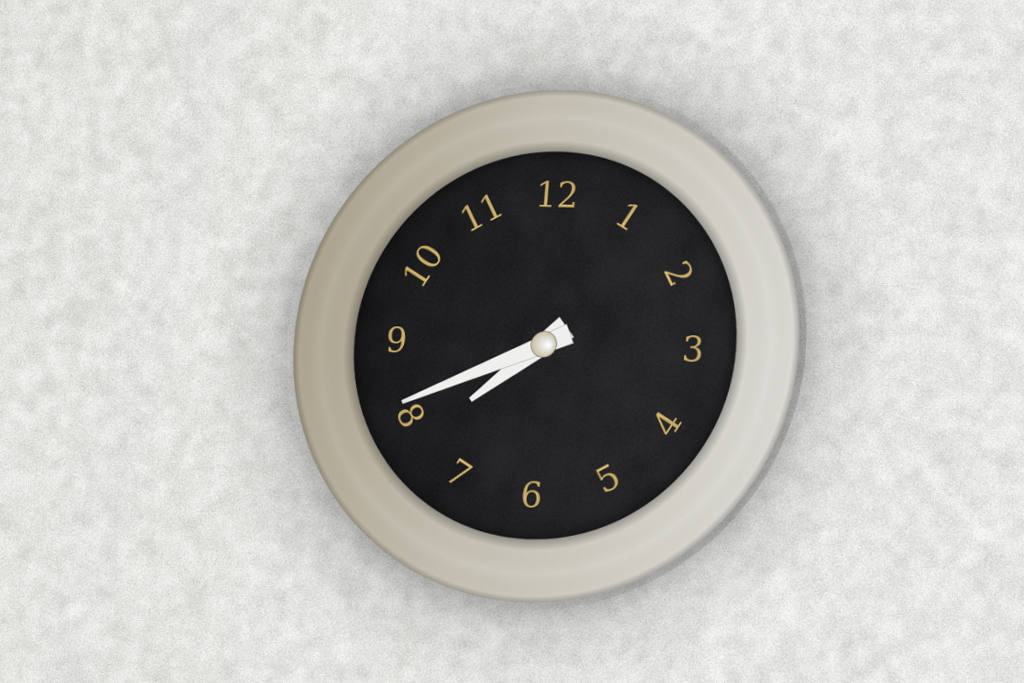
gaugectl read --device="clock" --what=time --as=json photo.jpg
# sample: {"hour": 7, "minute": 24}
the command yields {"hour": 7, "minute": 41}
